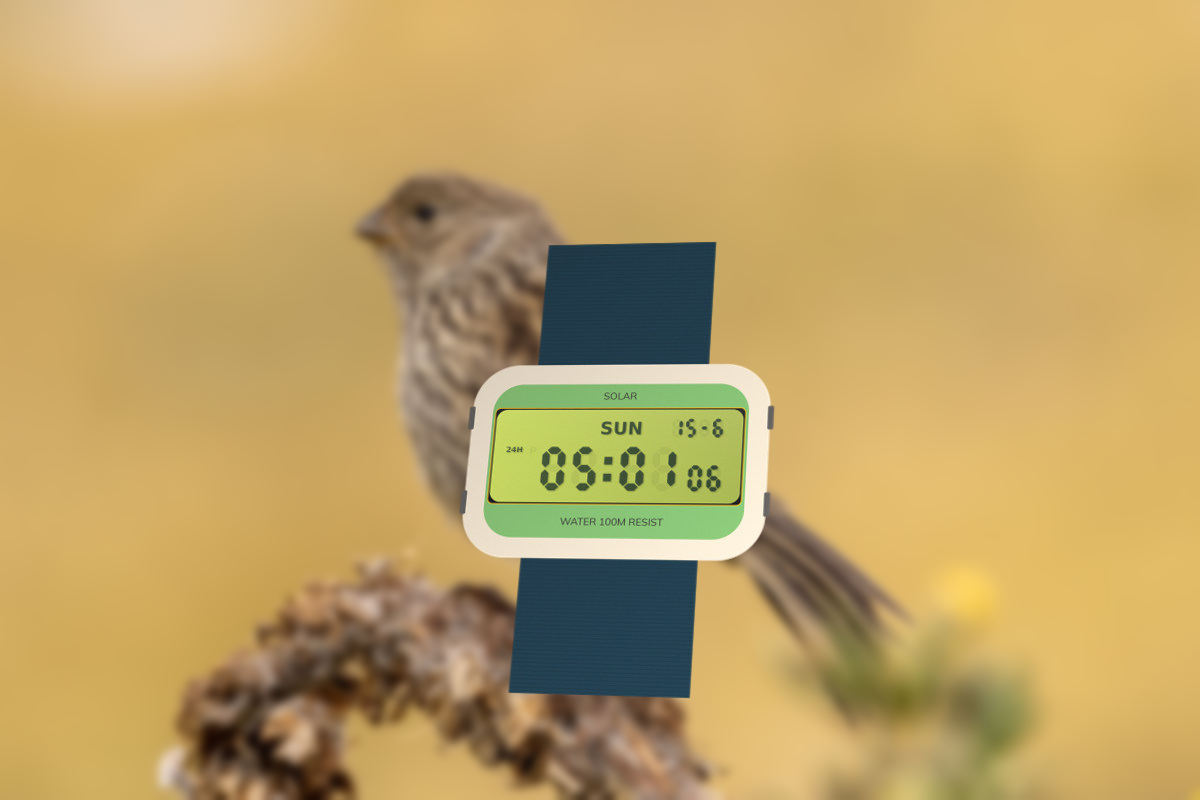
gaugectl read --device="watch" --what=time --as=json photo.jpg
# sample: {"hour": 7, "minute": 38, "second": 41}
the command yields {"hour": 5, "minute": 1, "second": 6}
